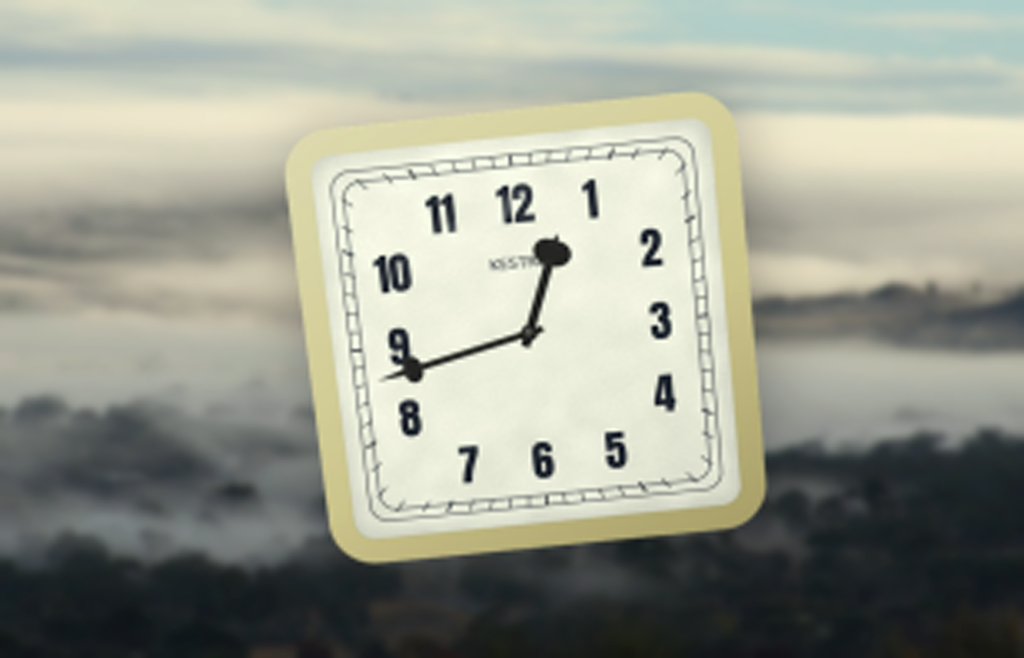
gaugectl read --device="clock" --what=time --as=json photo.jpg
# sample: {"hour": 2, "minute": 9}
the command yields {"hour": 12, "minute": 43}
